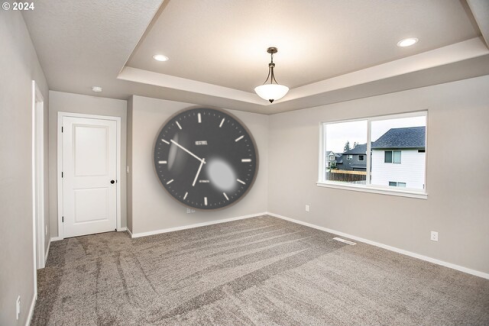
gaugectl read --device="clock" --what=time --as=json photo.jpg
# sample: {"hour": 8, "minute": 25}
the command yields {"hour": 6, "minute": 51}
